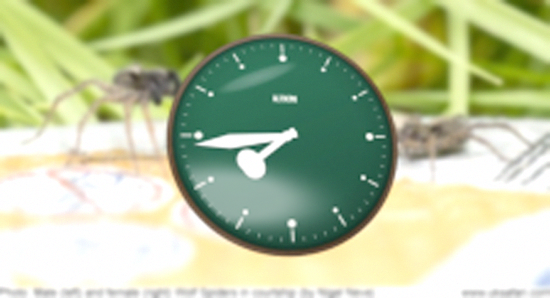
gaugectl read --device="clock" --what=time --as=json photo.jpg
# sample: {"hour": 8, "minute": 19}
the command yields {"hour": 7, "minute": 44}
